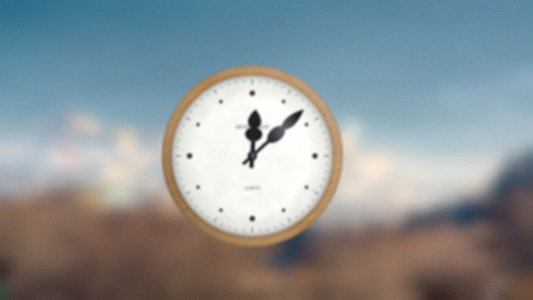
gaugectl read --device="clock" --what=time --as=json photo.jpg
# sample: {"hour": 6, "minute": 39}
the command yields {"hour": 12, "minute": 8}
